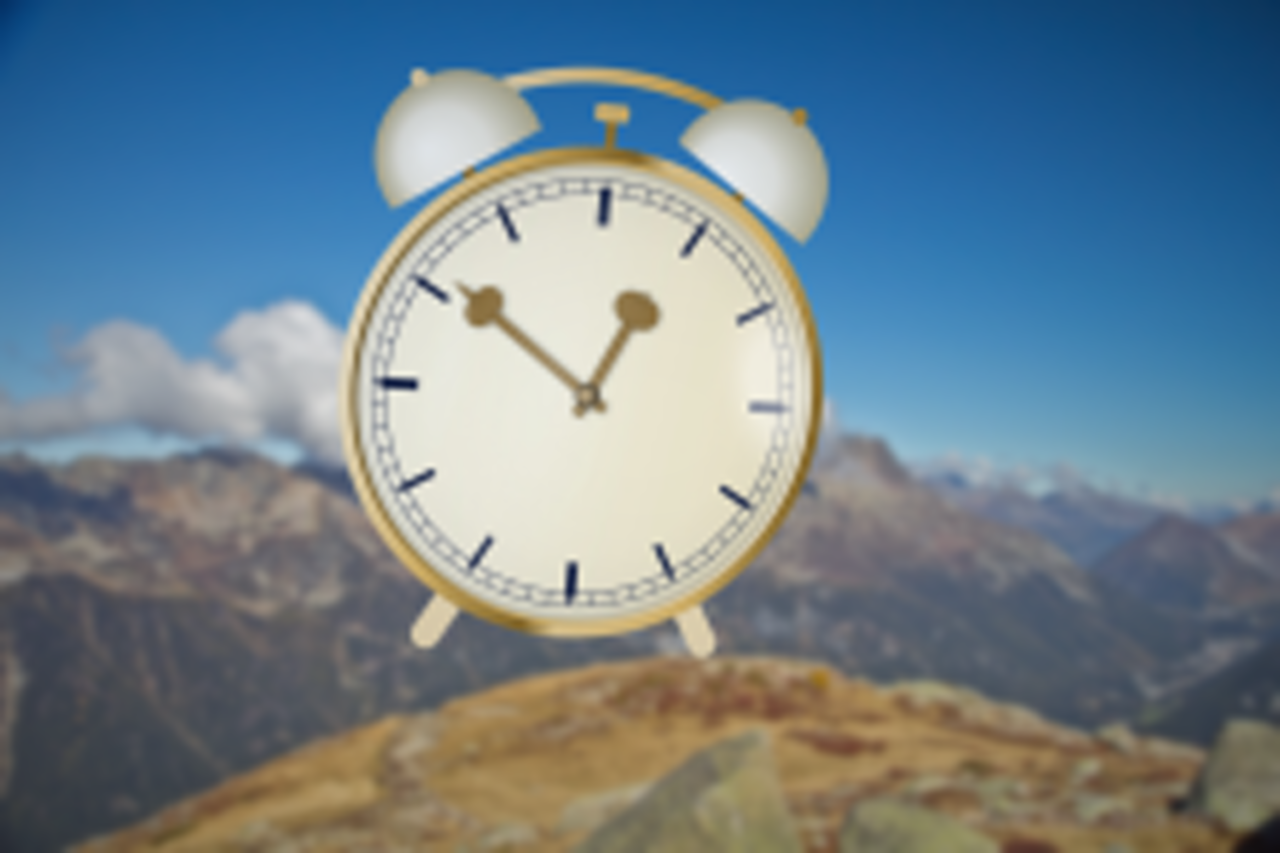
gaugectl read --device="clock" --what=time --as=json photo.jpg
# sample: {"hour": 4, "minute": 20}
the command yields {"hour": 12, "minute": 51}
